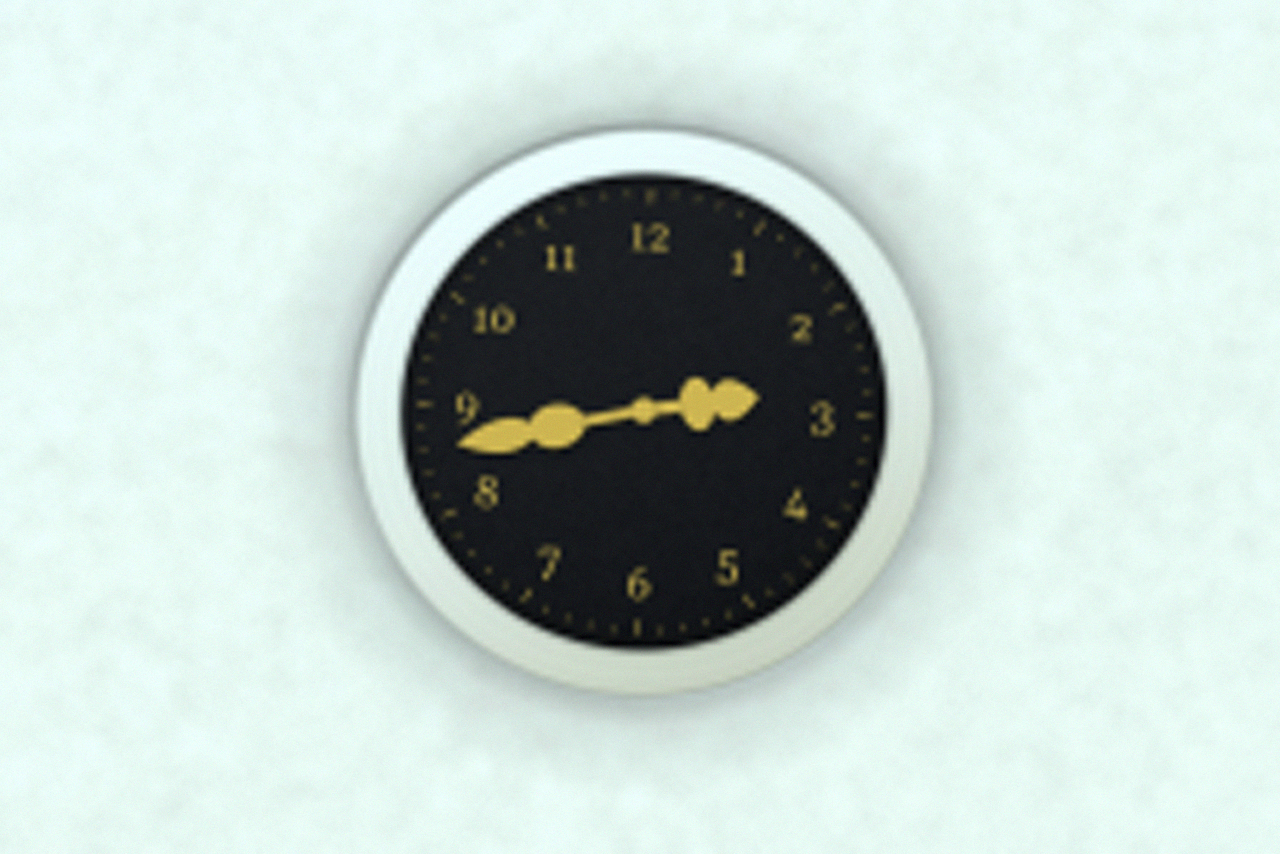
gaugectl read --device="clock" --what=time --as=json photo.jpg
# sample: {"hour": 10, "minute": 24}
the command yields {"hour": 2, "minute": 43}
